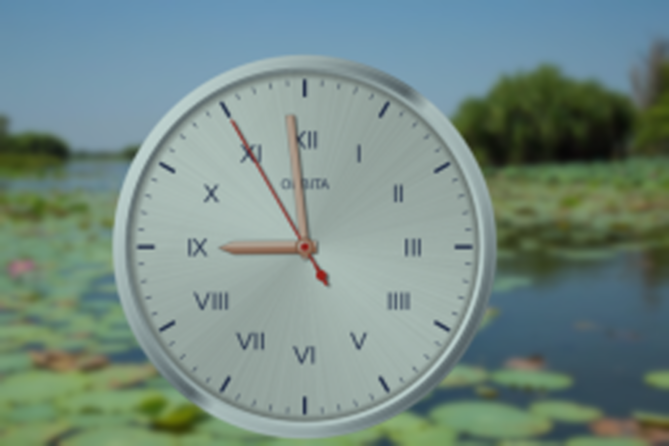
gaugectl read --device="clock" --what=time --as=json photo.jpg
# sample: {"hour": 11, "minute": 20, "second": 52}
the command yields {"hour": 8, "minute": 58, "second": 55}
